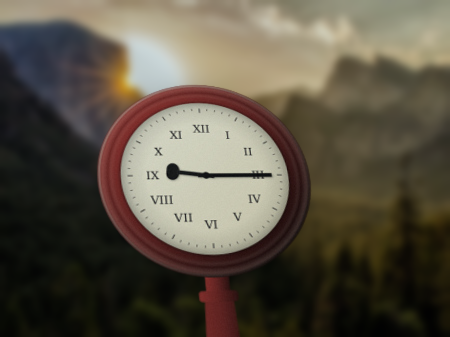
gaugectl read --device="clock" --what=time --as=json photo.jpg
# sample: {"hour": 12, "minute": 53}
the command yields {"hour": 9, "minute": 15}
